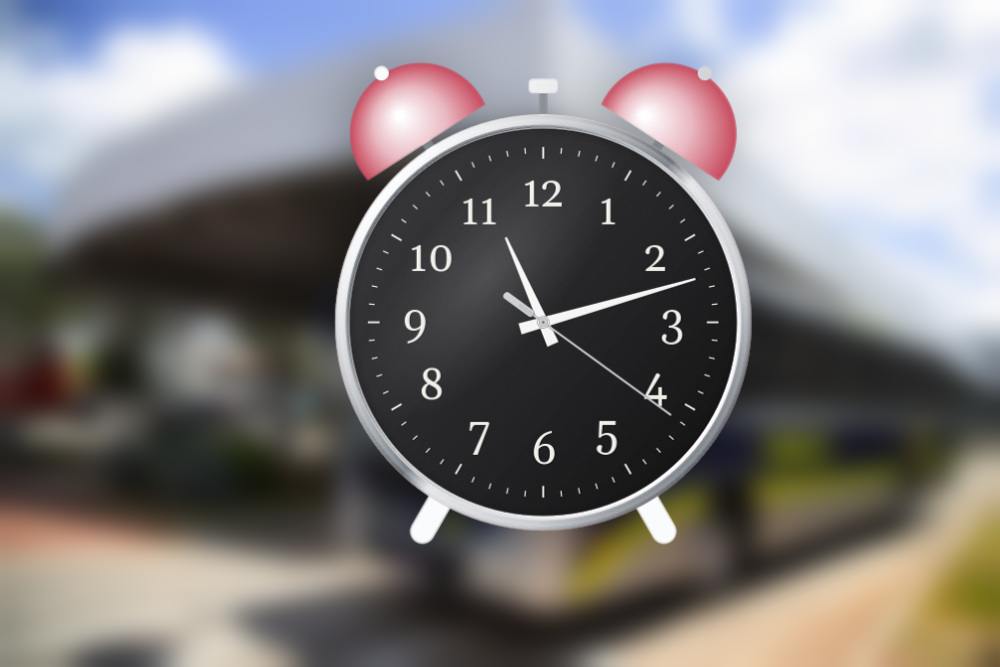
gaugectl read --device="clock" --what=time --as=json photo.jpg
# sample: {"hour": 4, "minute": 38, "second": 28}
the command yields {"hour": 11, "minute": 12, "second": 21}
